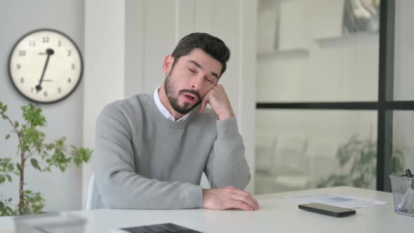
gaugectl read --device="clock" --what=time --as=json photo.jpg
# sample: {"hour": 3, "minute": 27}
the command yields {"hour": 12, "minute": 33}
